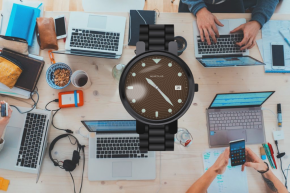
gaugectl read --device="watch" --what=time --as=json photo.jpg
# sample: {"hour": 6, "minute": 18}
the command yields {"hour": 10, "minute": 23}
